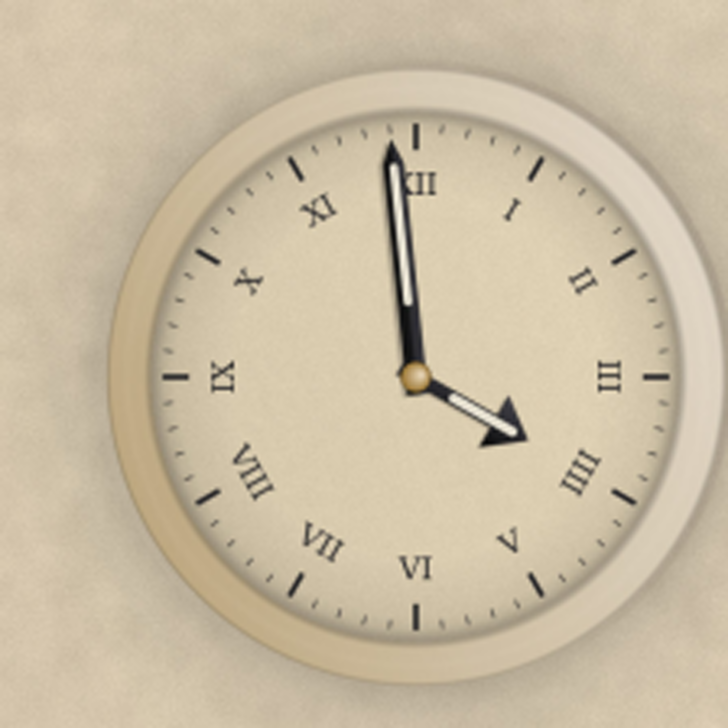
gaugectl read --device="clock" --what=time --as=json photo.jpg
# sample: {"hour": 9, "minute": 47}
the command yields {"hour": 3, "minute": 59}
